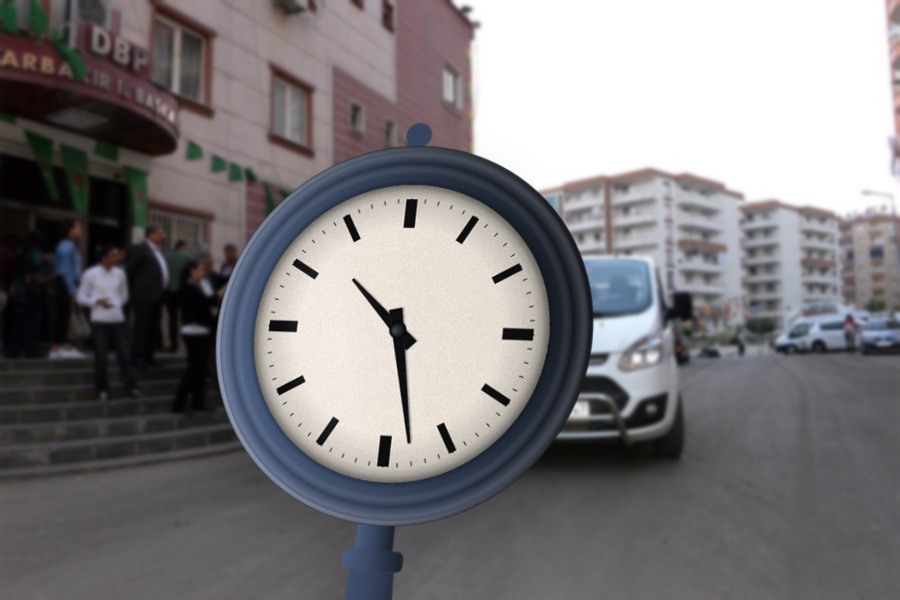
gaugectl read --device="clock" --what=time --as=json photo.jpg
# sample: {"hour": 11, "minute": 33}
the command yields {"hour": 10, "minute": 28}
